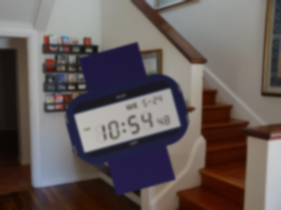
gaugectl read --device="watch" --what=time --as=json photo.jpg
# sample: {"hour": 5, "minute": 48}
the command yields {"hour": 10, "minute": 54}
